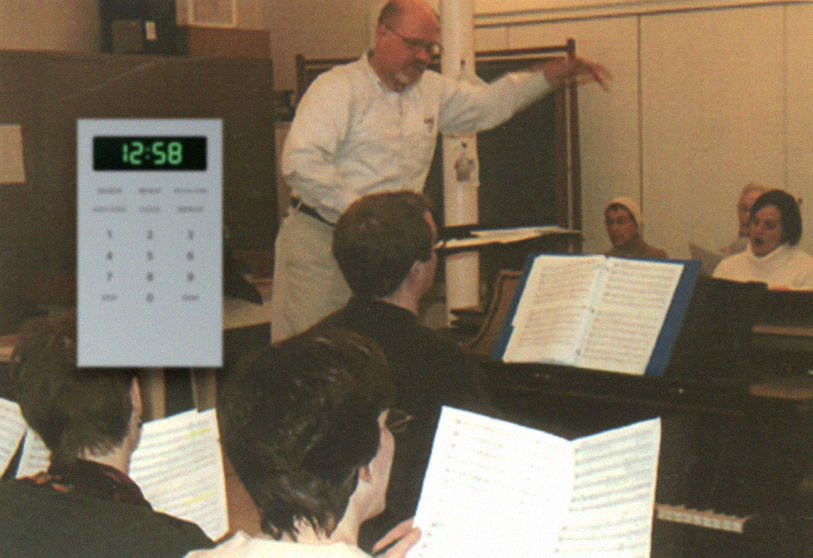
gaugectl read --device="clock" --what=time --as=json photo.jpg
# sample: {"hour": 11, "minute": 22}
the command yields {"hour": 12, "minute": 58}
